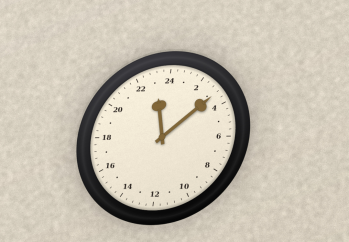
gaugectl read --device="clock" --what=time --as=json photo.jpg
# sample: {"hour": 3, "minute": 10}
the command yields {"hour": 23, "minute": 8}
